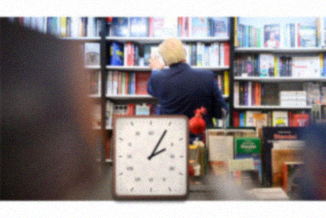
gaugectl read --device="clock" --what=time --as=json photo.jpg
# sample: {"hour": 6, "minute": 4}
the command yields {"hour": 2, "minute": 5}
